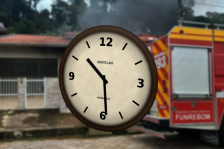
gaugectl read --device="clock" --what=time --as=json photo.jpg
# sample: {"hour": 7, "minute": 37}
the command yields {"hour": 10, "minute": 29}
